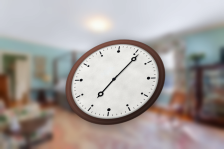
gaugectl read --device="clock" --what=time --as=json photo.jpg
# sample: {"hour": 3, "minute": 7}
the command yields {"hour": 7, "minute": 6}
